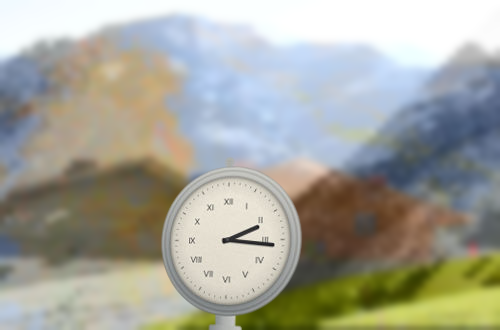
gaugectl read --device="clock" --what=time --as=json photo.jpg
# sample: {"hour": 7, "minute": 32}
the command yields {"hour": 2, "minute": 16}
